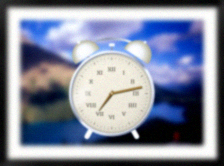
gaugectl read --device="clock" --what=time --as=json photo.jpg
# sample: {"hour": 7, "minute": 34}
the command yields {"hour": 7, "minute": 13}
